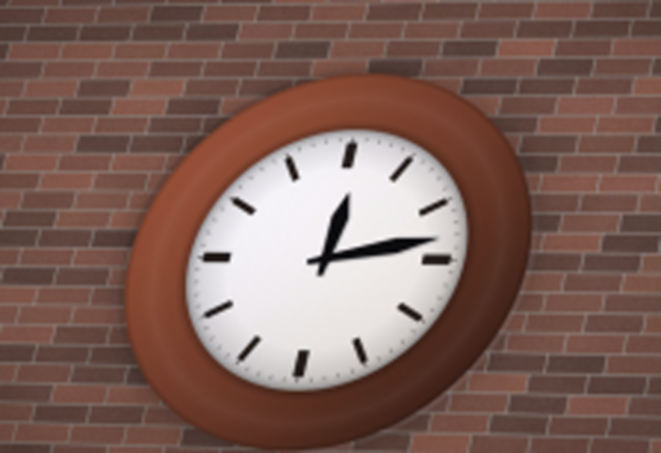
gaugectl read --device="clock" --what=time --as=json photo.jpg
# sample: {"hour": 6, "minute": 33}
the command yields {"hour": 12, "minute": 13}
